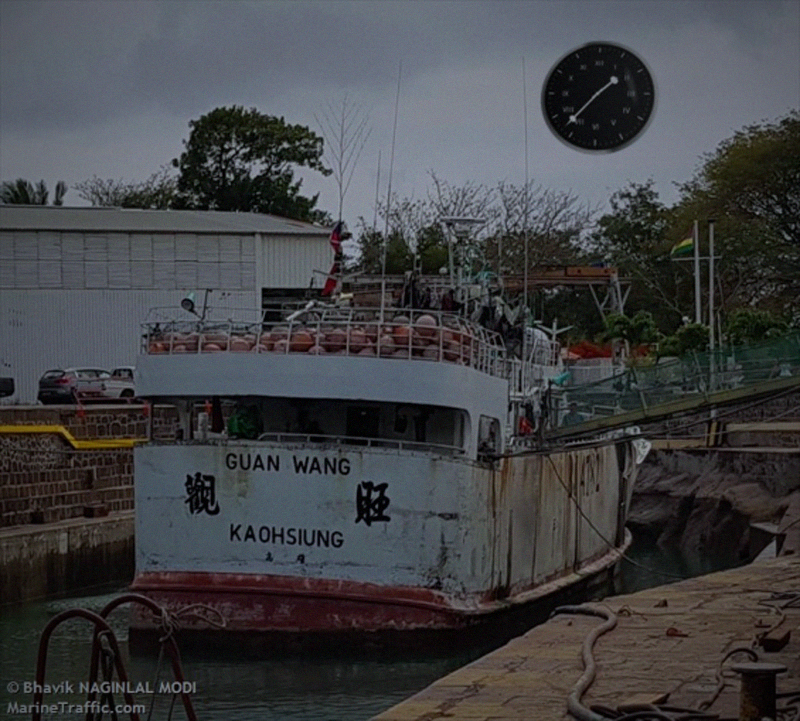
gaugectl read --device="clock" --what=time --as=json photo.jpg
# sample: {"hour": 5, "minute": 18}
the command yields {"hour": 1, "minute": 37}
